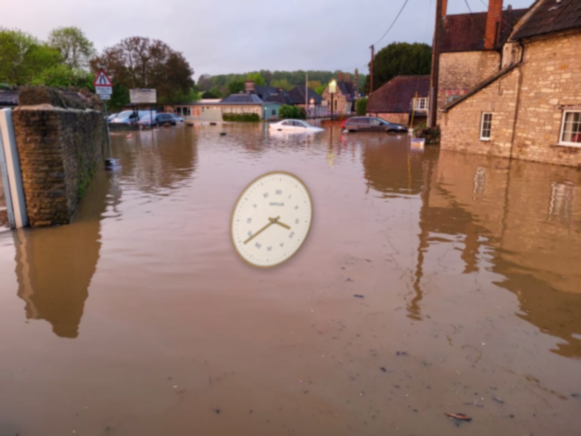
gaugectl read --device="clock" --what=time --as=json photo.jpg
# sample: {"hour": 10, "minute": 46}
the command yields {"hour": 3, "minute": 39}
